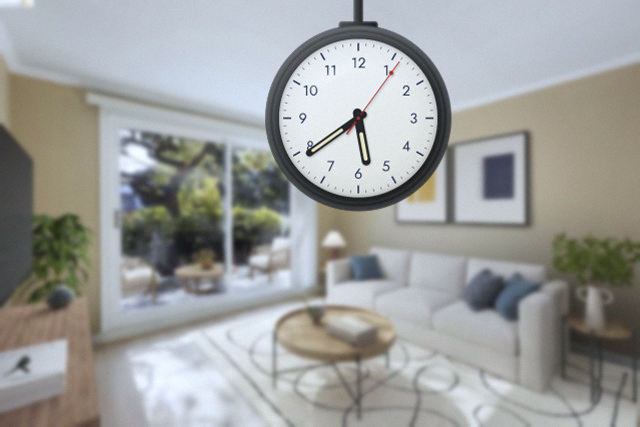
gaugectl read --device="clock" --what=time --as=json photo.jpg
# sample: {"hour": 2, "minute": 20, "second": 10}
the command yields {"hour": 5, "minute": 39, "second": 6}
